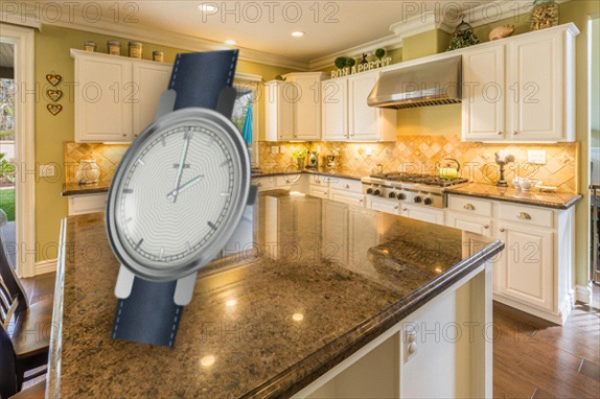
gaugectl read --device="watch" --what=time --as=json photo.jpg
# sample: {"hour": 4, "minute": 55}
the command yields {"hour": 2, "minute": 0}
